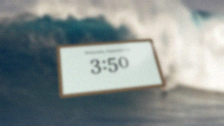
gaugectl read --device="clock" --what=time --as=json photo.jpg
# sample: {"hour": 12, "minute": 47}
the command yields {"hour": 3, "minute": 50}
